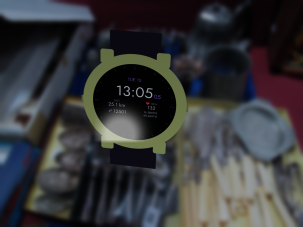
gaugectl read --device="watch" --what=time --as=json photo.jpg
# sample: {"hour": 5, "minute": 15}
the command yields {"hour": 13, "minute": 5}
